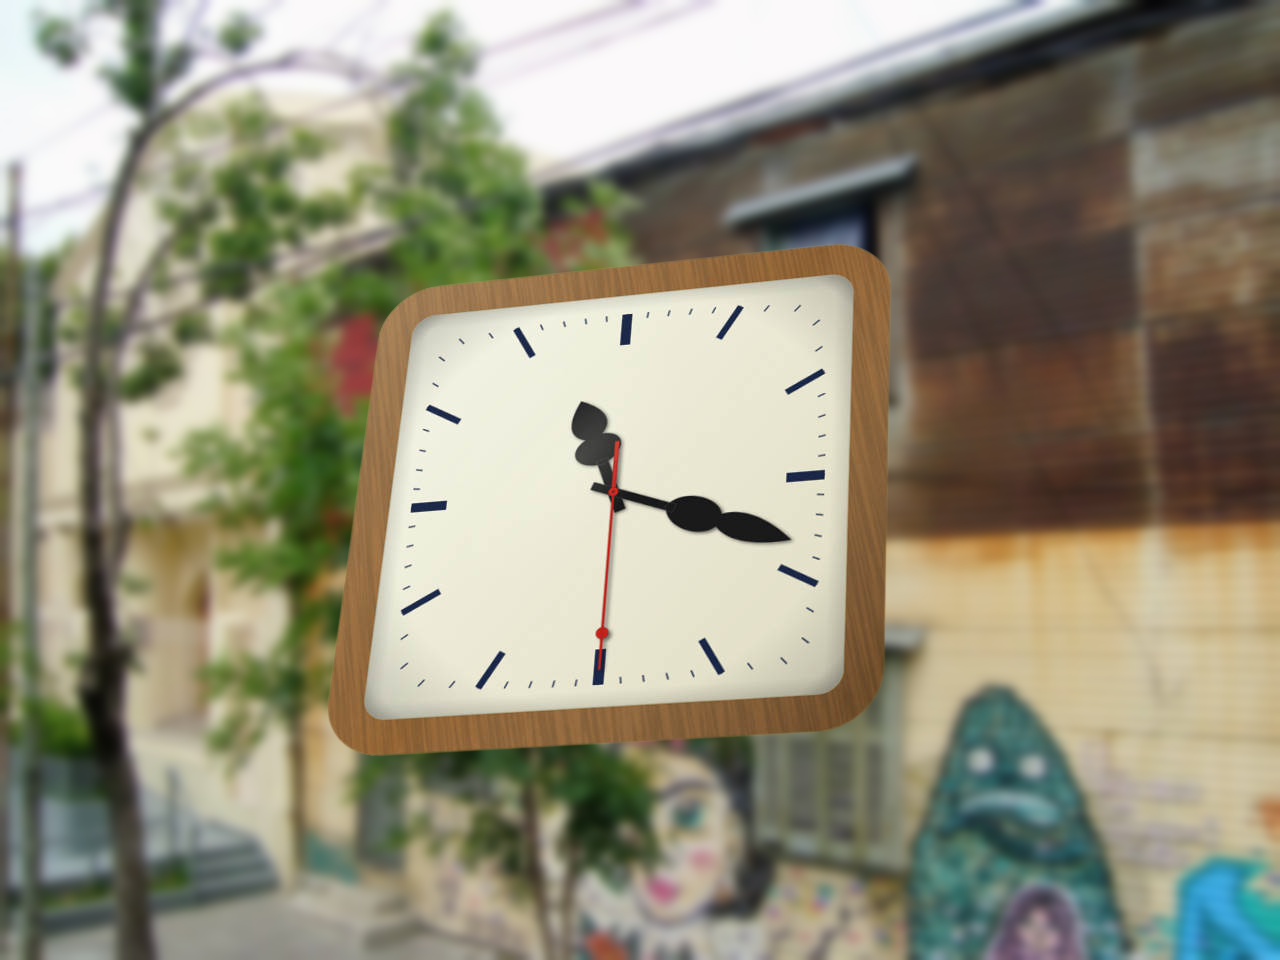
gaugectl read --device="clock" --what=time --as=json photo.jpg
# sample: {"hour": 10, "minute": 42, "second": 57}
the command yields {"hour": 11, "minute": 18, "second": 30}
